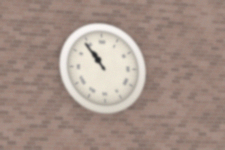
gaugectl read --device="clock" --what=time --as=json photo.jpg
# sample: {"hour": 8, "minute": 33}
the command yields {"hour": 10, "minute": 54}
